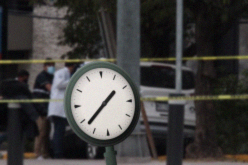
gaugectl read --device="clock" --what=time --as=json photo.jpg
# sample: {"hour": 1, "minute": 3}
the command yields {"hour": 1, "minute": 38}
